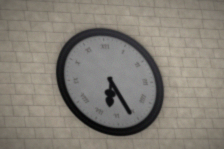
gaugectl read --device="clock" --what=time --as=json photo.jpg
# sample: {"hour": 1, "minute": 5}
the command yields {"hour": 6, "minute": 26}
